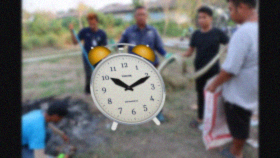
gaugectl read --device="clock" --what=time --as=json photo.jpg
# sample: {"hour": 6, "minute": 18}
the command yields {"hour": 10, "minute": 11}
